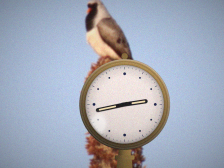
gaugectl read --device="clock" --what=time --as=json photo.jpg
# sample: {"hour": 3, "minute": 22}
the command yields {"hour": 2, "minute": 43}
